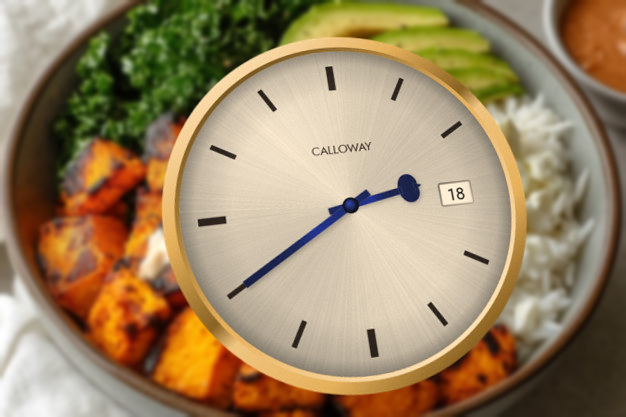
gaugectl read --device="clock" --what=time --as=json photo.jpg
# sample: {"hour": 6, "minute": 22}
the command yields {"hour": 2, "minute": 40}
